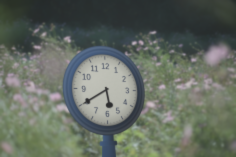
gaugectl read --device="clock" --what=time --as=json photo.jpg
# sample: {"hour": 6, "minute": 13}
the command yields {"hour": 5, "minute": 40}
